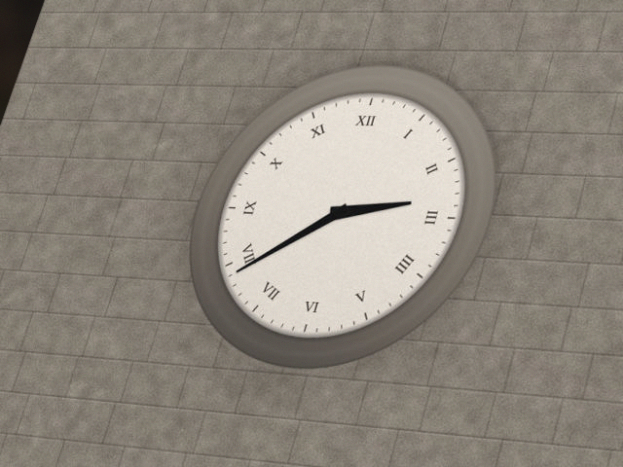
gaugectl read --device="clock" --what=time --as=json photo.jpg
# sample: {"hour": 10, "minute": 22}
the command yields {"hour": 2, "minute": 39}
